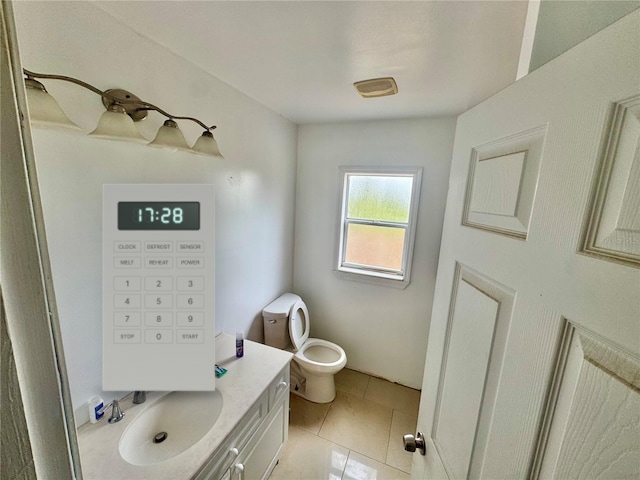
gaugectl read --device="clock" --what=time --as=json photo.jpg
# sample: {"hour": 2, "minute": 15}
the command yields {"hour": 17, "minute": 28}
